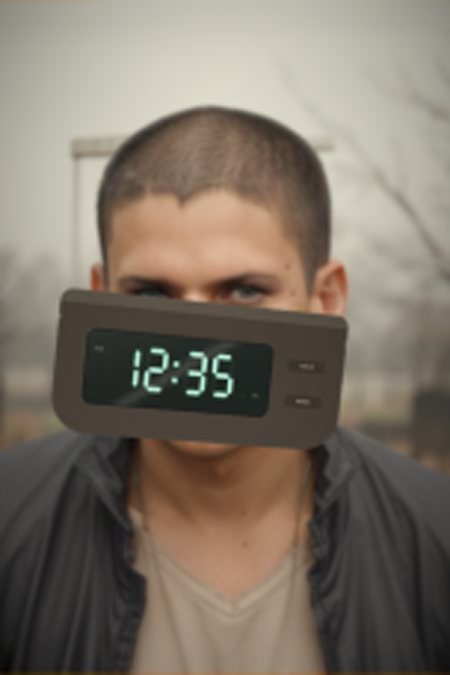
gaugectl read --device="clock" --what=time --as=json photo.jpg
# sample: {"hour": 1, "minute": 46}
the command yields {"hour": 12, "minute": 35}
